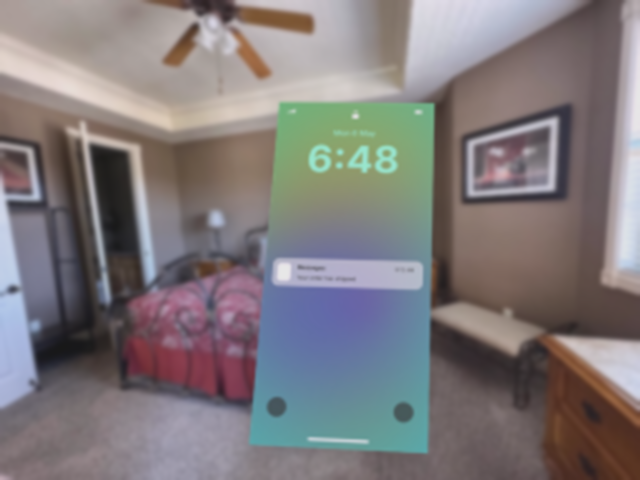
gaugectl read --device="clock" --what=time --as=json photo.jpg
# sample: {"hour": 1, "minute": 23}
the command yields {"hour": 6, "minute": 48}
